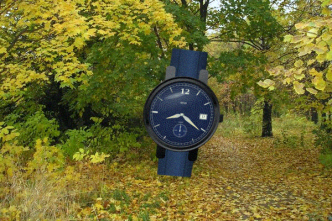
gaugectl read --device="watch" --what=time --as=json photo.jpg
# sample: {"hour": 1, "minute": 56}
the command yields {"hour": 8, "minute": 21}
